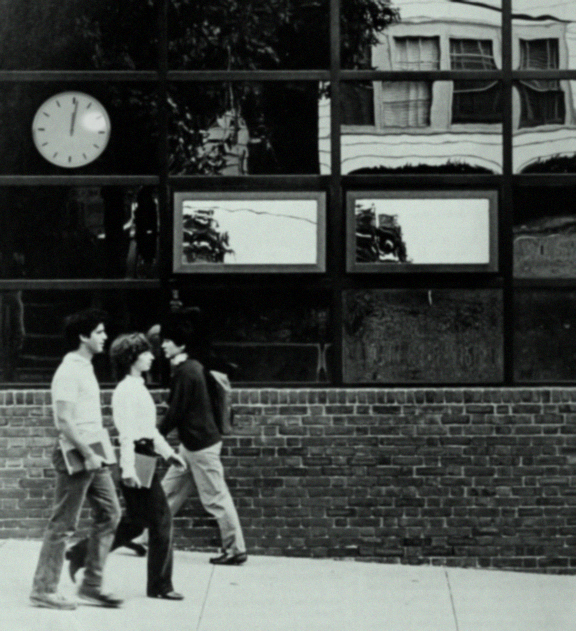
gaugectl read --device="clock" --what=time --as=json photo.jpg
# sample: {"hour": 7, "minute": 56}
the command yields {"hour": 12, "minute": 1}
